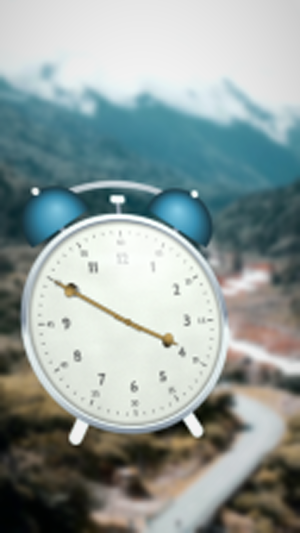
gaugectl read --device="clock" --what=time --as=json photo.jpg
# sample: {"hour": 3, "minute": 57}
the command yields {"hour": 3, "minute": 50}
